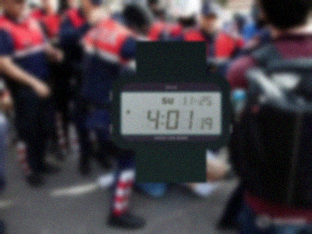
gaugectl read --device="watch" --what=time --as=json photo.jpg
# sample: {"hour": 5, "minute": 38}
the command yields {"hour": 4, "minute": 1}
